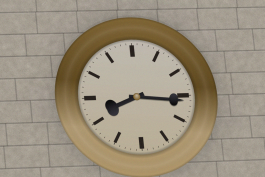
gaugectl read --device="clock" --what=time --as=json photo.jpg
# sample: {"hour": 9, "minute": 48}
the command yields {"hour": 8, "minute": 16}
